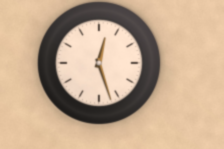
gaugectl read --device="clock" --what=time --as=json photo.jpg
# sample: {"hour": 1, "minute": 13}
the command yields {"hour": 12, "minute": 27}
